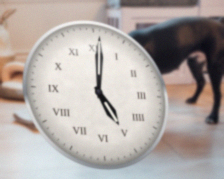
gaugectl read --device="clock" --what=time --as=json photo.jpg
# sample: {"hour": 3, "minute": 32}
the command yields {"hour": 5, "minute": 1}
